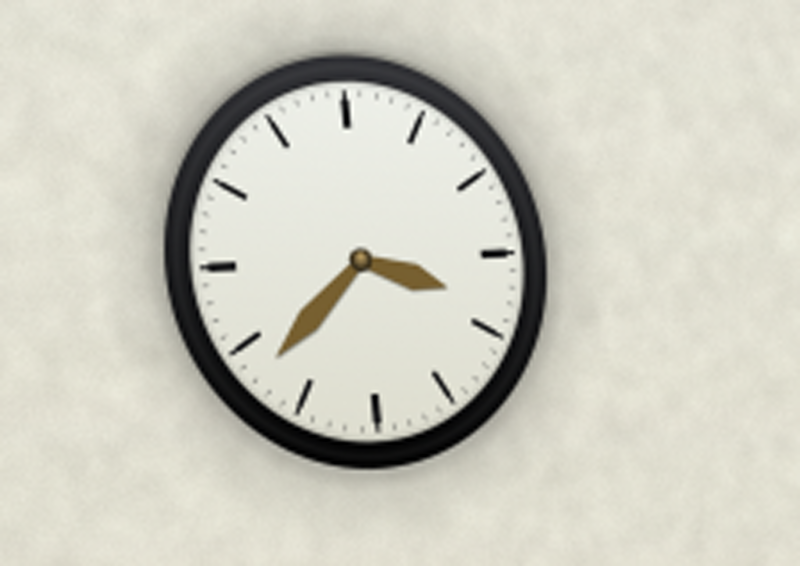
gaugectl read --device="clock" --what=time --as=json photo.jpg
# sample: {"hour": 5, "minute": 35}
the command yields {"hour": 3, "minute": 38}
